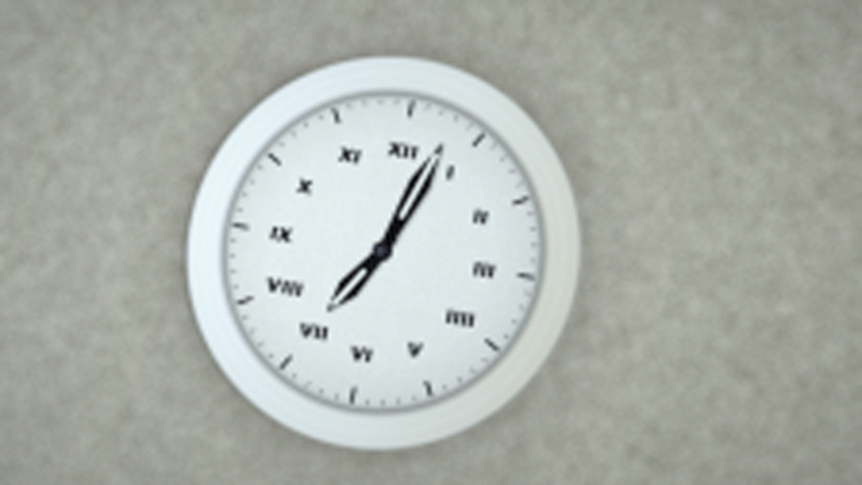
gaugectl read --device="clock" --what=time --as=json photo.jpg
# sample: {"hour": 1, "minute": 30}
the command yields {"hour": 7, "minute": 3}
